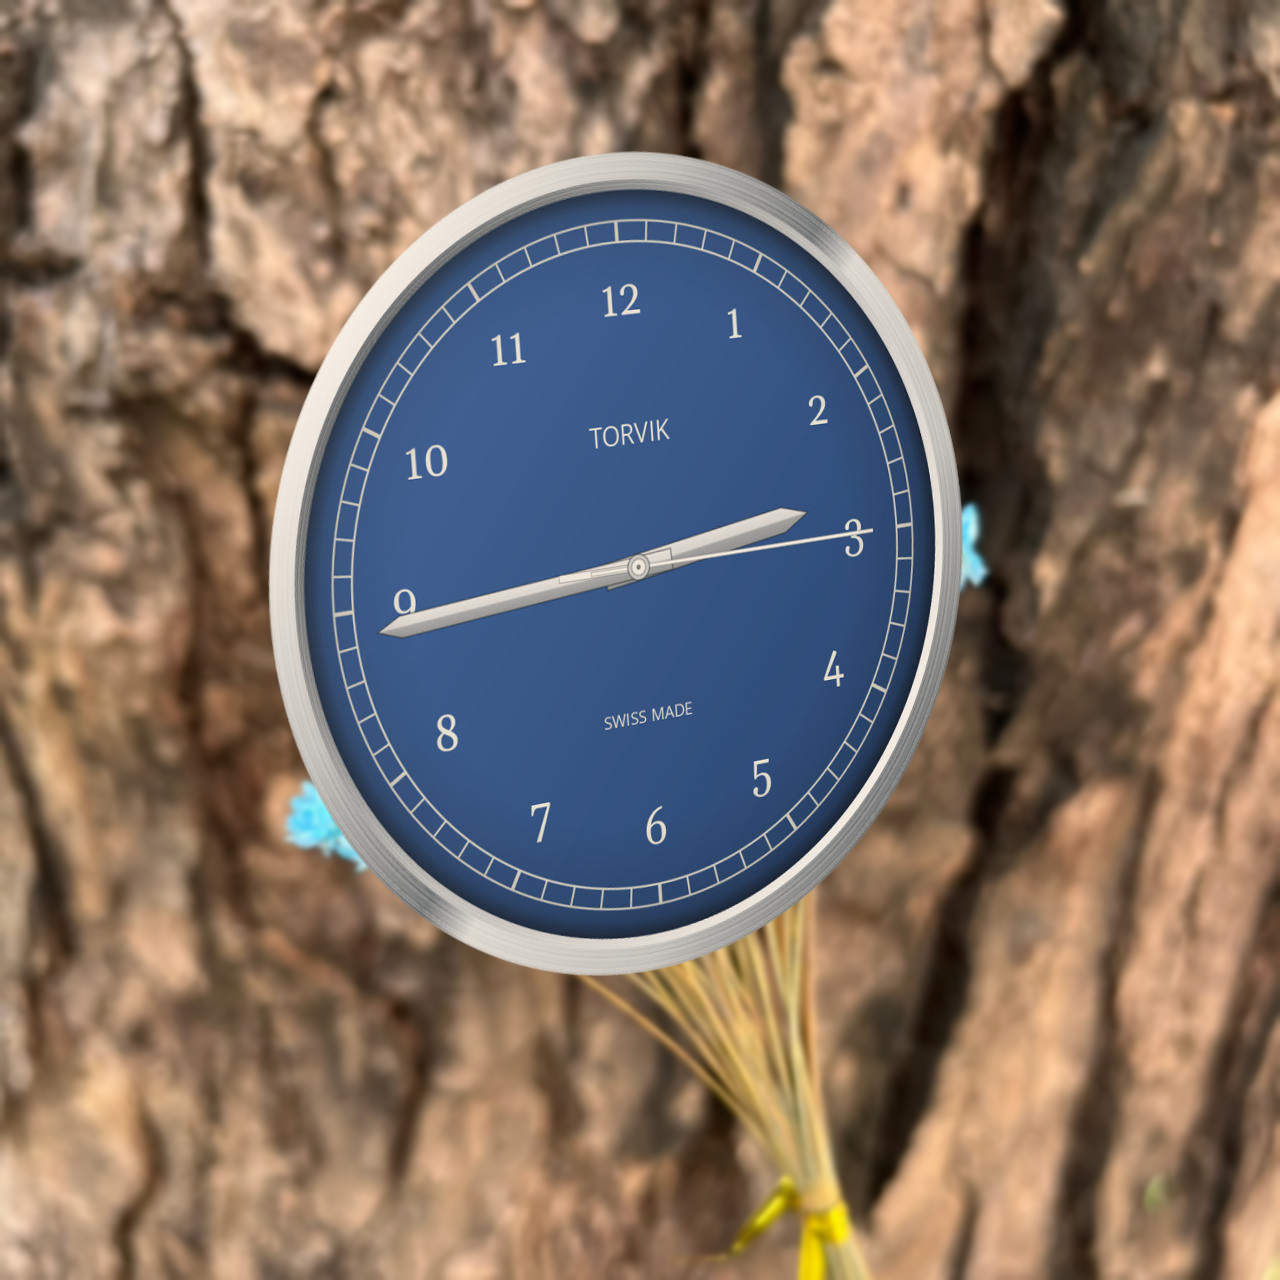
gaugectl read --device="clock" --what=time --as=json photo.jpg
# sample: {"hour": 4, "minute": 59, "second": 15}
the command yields {"hour": 2, "minute": 44, "second": 15}
